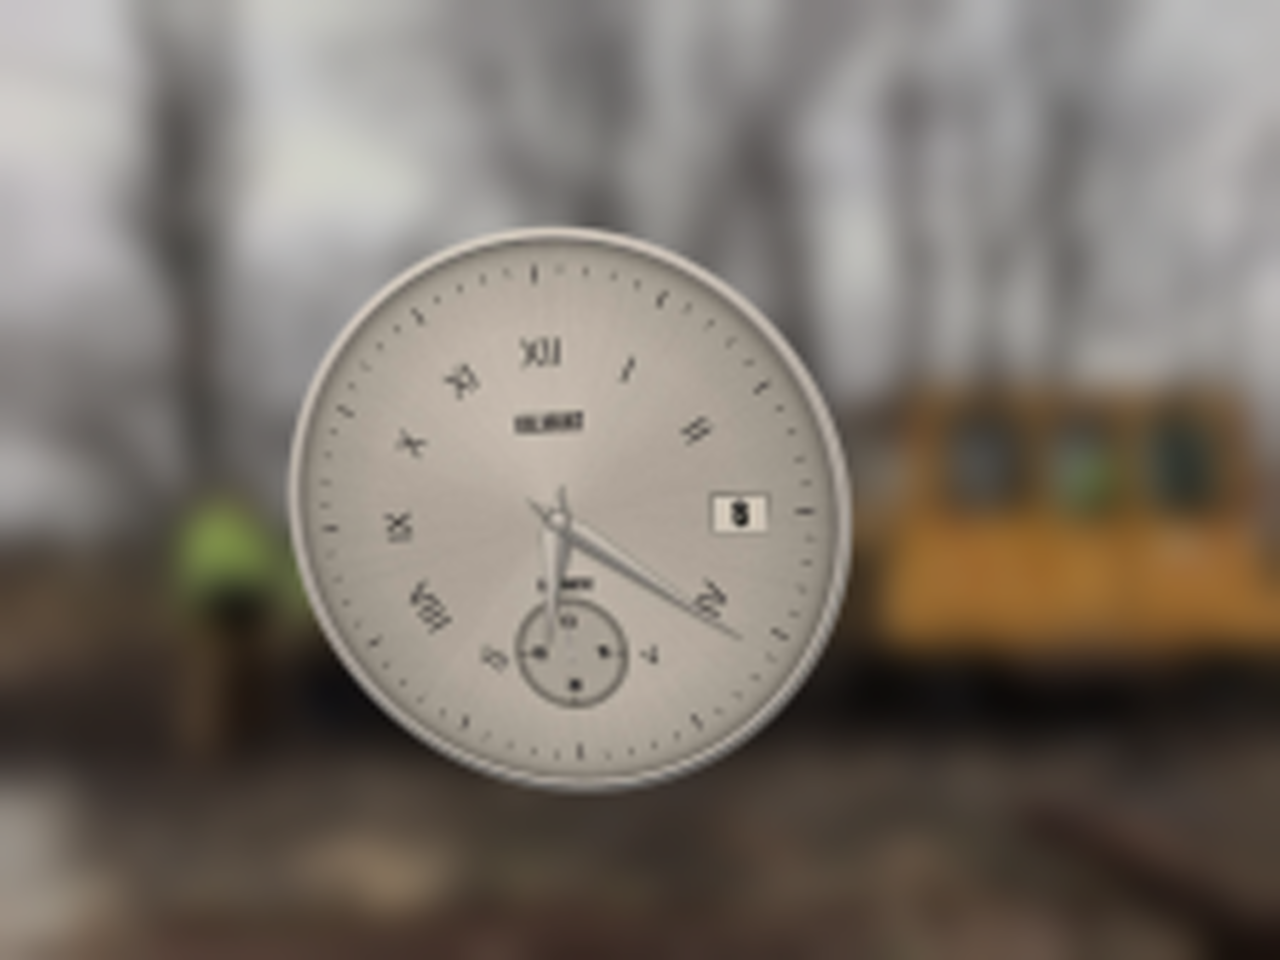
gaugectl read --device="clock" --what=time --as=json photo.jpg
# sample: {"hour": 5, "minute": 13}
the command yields {"hour": 6, "minute": 21}
